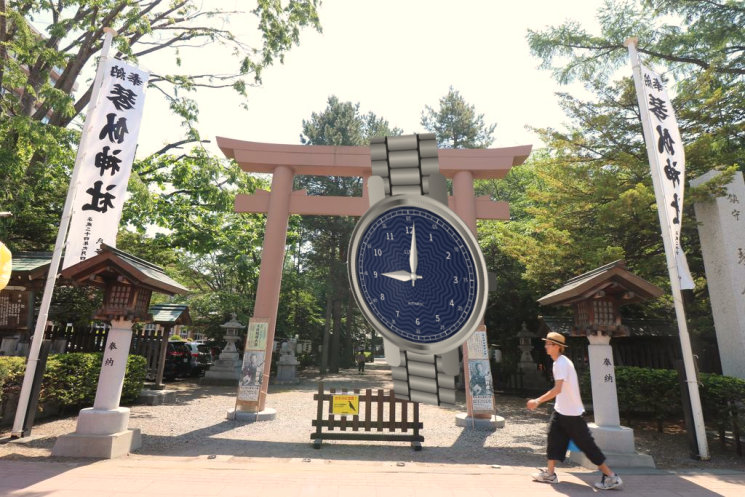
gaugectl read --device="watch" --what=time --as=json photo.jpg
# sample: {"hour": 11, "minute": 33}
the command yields {"hour": 9, "minute": 1}
